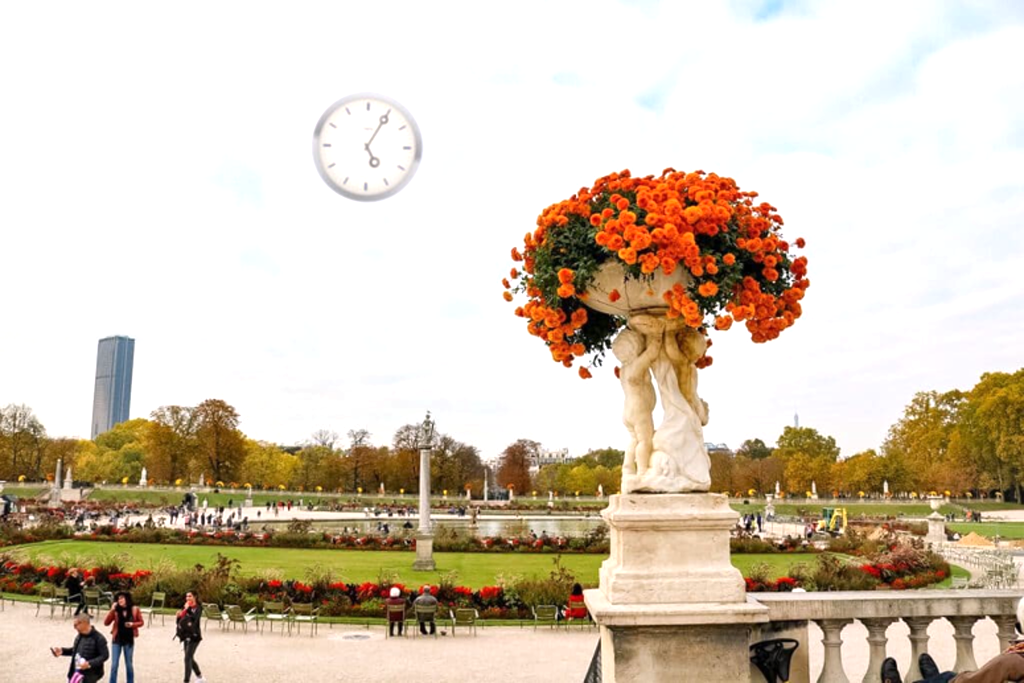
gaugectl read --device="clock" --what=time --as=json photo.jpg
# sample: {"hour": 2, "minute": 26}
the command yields {"hour": 5, "minute": 5}
